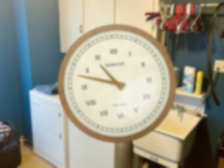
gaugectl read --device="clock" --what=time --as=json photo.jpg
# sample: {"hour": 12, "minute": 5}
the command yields {"hour": 10, "minute": 48}
